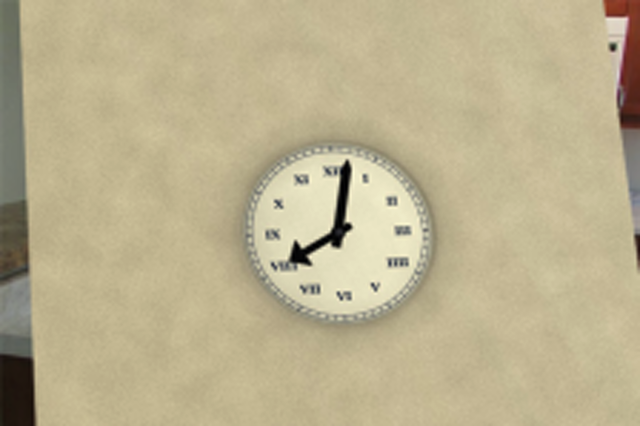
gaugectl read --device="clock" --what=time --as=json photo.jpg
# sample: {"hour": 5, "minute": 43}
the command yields {"hour": 8, "minute": 2}
